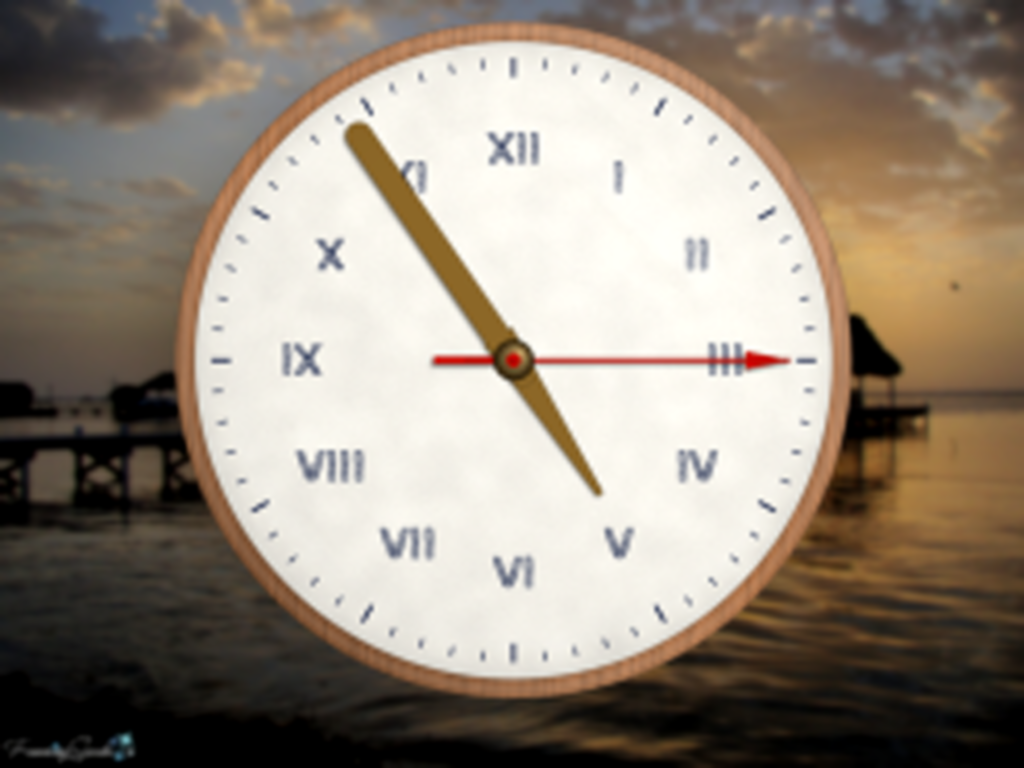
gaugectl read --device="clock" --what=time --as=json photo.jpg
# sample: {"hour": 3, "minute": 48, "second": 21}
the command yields {"hour": 4, "minute": 54, "second": 15}
